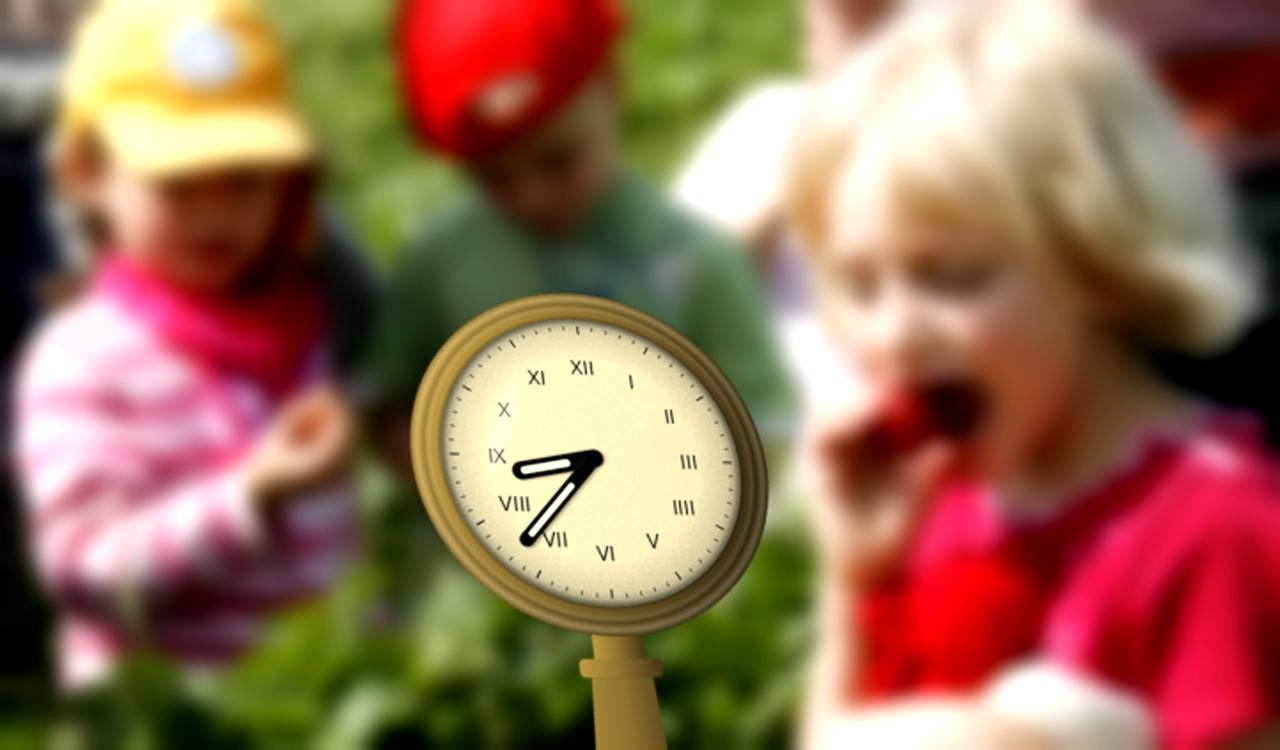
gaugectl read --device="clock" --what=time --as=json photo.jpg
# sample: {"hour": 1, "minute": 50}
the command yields {"hour": 8, "minute": 37}
